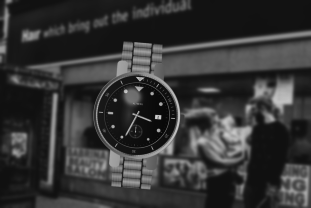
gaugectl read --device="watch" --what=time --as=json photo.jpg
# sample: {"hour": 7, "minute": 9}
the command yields {"hour": 3, "minute": 34}
